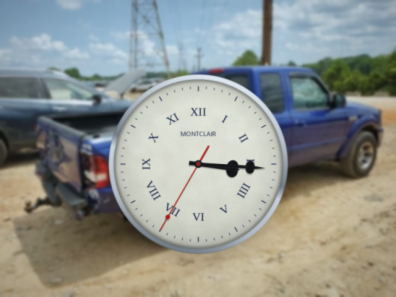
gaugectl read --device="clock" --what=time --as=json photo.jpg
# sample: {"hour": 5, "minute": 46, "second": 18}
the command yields {"hour": 3, "minute": 15, "second": 35}
